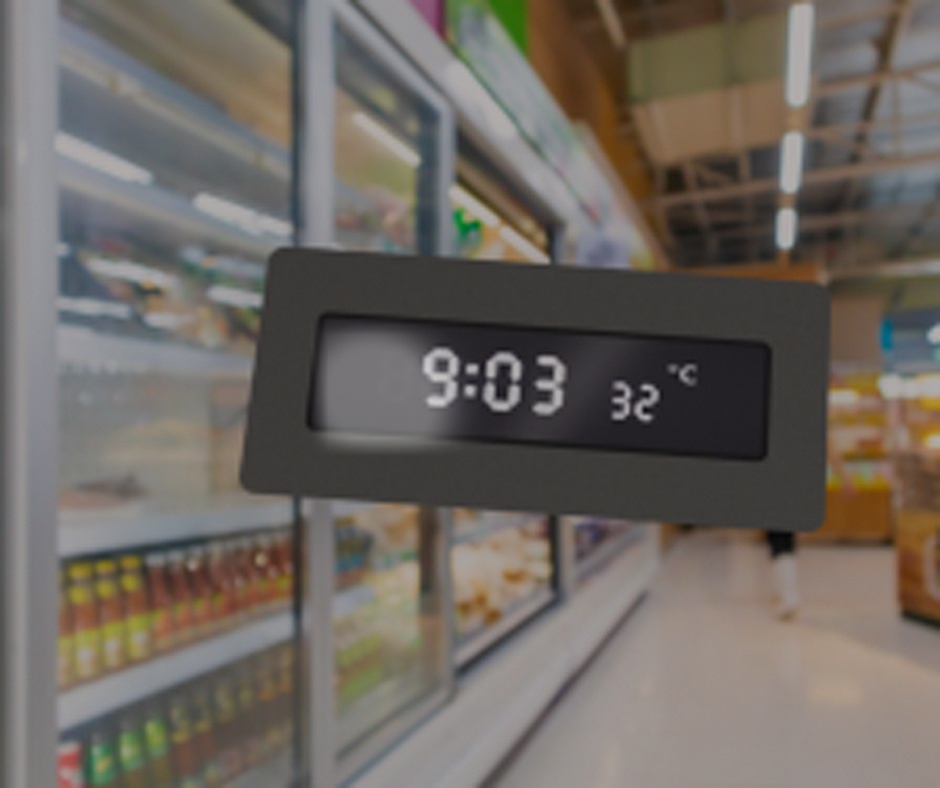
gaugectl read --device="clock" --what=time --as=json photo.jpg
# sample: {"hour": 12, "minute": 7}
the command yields {"hour": 9, "minute": 3}
